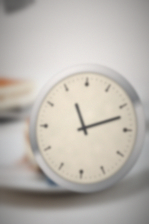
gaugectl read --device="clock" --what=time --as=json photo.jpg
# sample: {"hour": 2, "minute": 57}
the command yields {"hour": 11, "minute": 12}
